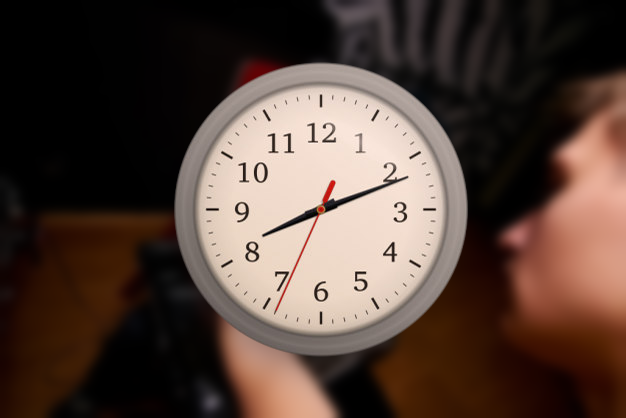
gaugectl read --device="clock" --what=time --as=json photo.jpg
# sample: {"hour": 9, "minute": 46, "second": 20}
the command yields {"hour": 8, "minute": 11, "second": 34}
